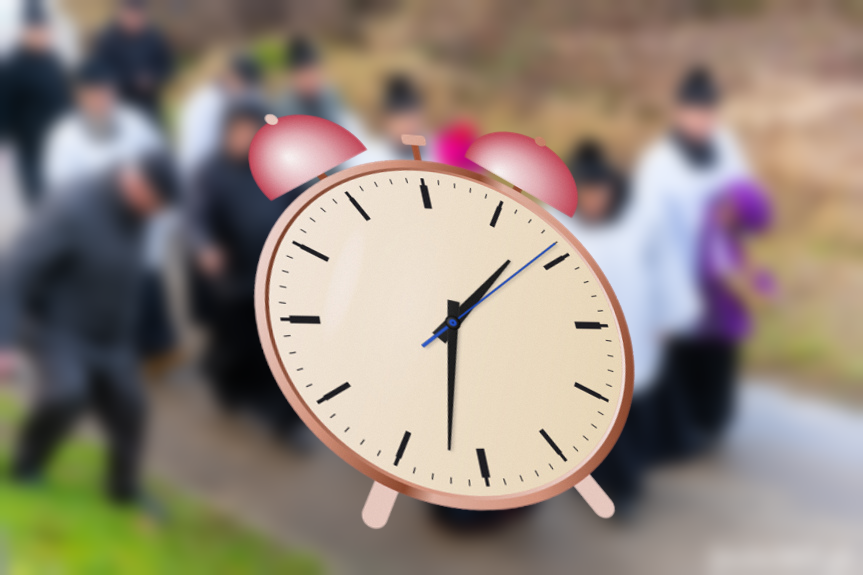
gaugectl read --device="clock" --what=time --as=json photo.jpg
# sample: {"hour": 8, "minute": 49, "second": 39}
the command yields {"hour": 1, "minute": 32, "second": 9}
